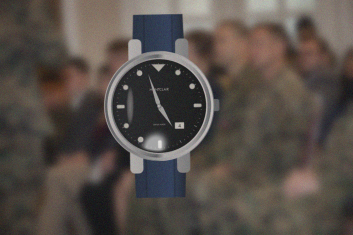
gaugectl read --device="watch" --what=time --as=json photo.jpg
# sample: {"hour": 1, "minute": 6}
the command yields {"hour": 4, "minute": 57}
